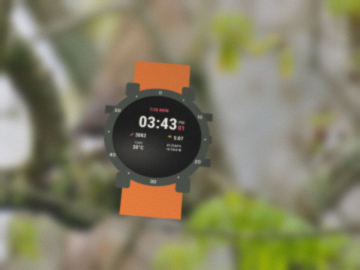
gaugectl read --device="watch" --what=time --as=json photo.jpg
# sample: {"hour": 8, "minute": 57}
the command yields {"hour": 3, "minute": 43}
